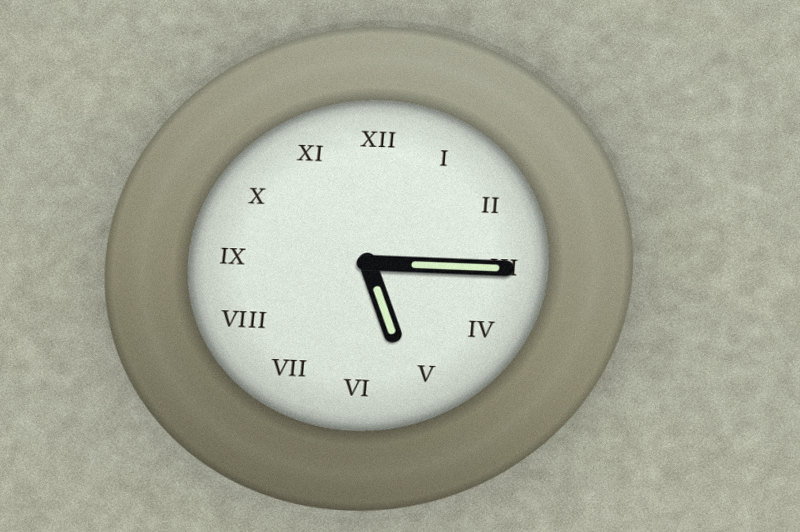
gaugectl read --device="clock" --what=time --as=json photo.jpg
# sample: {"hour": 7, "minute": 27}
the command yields {"hour": 5, "minute": 15}
